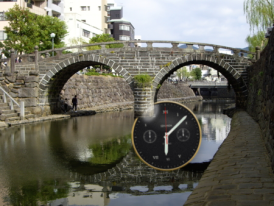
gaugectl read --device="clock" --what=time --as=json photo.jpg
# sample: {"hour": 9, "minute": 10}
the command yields {"hour": 6, "minute": 8}
